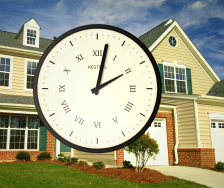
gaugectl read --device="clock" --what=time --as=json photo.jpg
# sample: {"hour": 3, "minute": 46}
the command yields {"hour": 2, "minute": 2}
